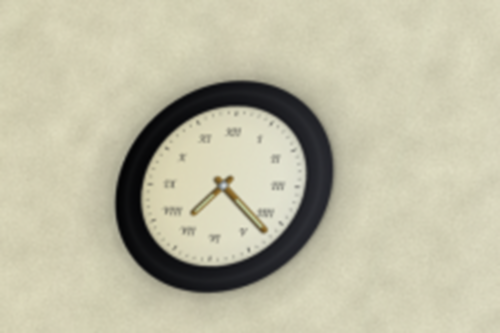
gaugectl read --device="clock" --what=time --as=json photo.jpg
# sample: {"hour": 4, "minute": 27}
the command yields {"hour": 7, "minute": 22}
